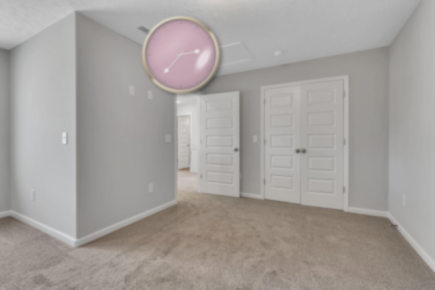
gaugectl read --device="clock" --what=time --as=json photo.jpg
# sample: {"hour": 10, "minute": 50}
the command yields {"hour": 2, "minute": 37}
